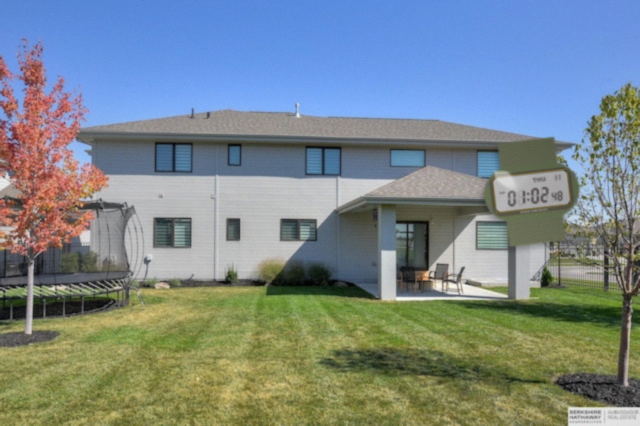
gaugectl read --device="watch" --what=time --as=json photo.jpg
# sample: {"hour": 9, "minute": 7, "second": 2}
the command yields {"hour": 1, "minute": 2, "second": 48}
